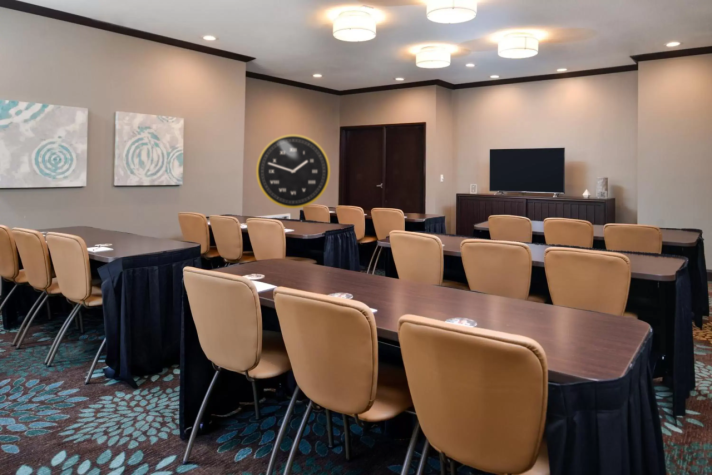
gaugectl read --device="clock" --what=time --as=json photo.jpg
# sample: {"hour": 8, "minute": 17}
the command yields {"hour": 1, "minute": 48}
